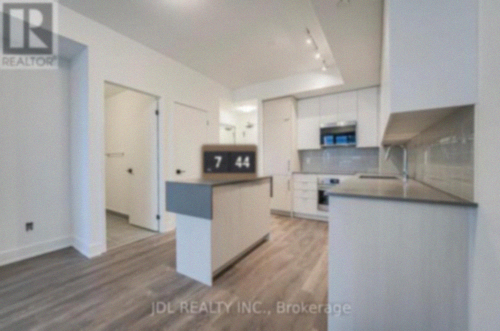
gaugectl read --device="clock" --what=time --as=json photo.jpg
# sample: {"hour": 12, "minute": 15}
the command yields {"hour": 7, "minute": 44}
